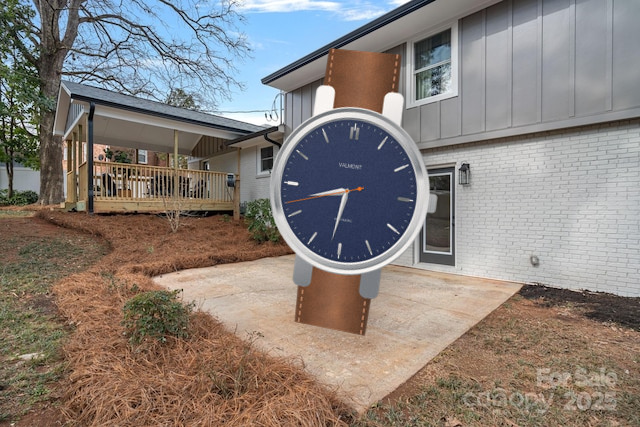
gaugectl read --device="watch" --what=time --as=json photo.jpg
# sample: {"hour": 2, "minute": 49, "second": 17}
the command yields {"hour": 8, "minute": 31, "second": 42}
